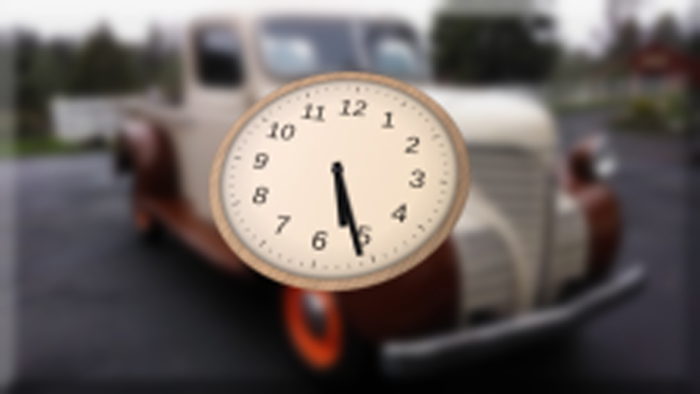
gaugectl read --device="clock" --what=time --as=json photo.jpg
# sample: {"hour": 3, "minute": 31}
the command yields {"hour": 5, "minute": 26}
